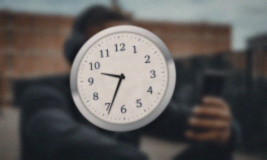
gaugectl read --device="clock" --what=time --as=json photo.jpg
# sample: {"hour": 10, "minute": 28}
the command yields {"hour": 9, "minute": 34}
